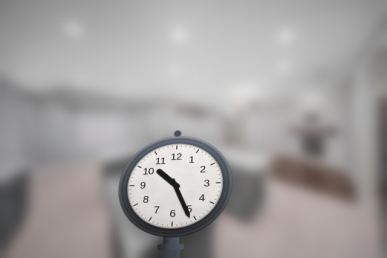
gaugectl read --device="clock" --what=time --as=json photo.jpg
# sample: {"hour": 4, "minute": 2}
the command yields {"hour": 10, "minute": 26}
